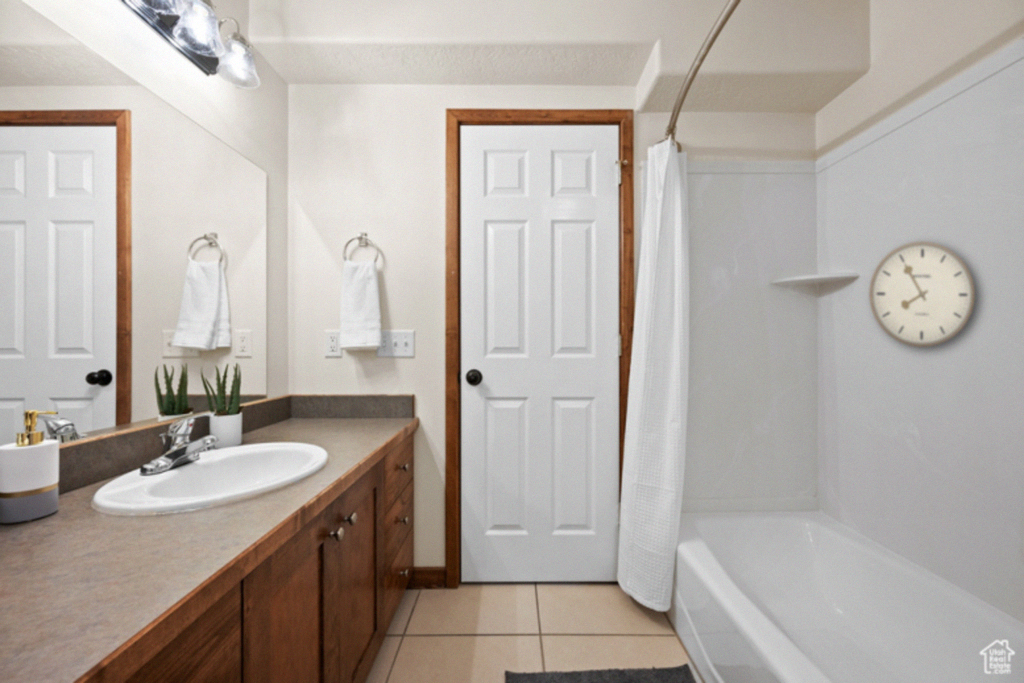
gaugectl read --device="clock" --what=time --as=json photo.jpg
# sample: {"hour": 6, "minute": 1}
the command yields {"hour": 7, "minute": 55}
